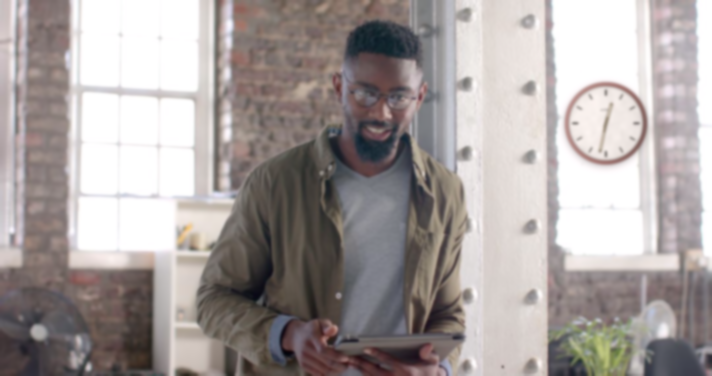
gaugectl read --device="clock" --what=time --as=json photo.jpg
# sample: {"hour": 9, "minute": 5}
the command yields {"hour": 12, "minute": 32}
